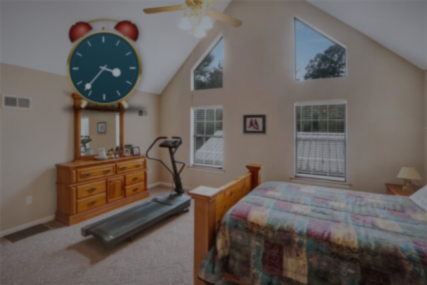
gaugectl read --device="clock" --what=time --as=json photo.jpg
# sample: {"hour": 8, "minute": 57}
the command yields {"hour": 3, "minute": 37}
